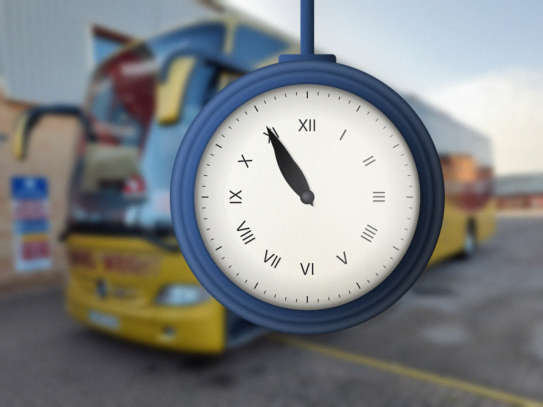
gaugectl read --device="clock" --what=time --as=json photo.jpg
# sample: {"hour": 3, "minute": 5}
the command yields {"hour": 10, "minute": 55}
